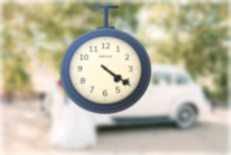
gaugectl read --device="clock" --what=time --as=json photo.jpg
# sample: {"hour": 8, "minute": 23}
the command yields {"hour": 4, "minute": 21}
